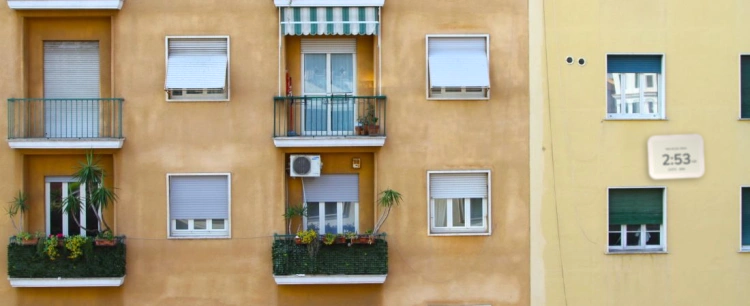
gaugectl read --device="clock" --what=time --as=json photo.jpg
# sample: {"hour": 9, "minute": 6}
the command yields {"hour": 2, "minute": 53}
